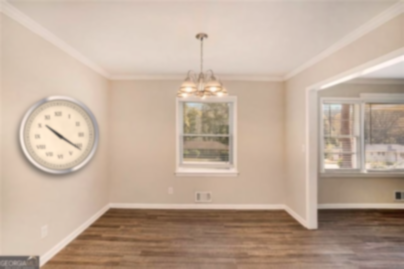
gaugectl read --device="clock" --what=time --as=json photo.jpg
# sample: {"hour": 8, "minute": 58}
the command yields {"hour": 10, "minute": 21}
